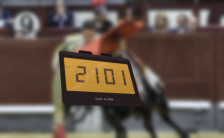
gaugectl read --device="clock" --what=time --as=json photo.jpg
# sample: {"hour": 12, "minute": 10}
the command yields {"hour": 21, "minute": 1}
